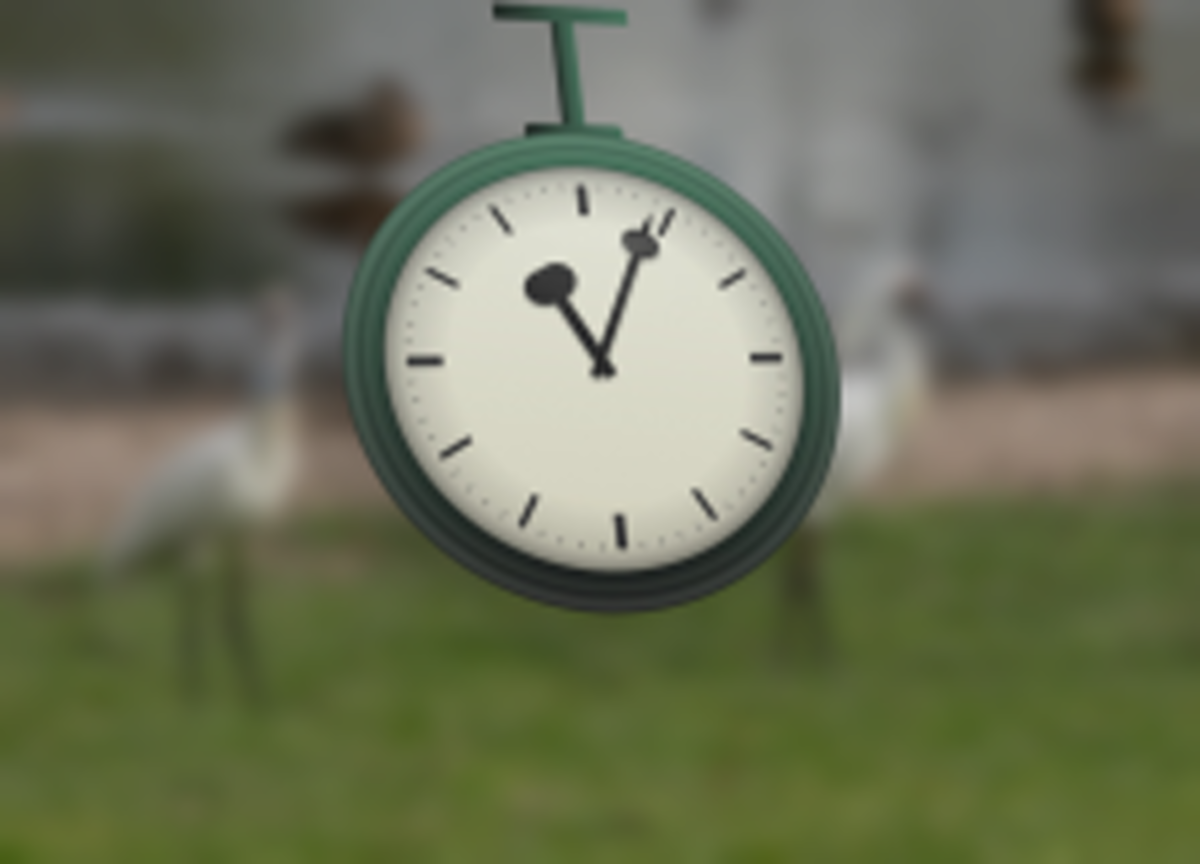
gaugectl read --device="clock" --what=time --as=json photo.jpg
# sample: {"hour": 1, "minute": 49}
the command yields {"hour": 11, "minute": 4}
